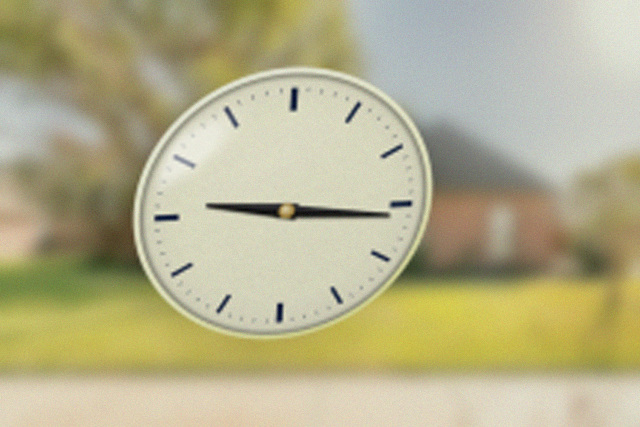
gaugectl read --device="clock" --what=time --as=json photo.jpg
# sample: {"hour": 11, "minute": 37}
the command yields {"hour": 9, "minute": 16}
